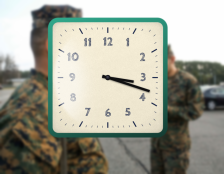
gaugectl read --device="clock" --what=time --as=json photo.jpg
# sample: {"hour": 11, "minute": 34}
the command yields {"hour": 3, "minute": 18}
